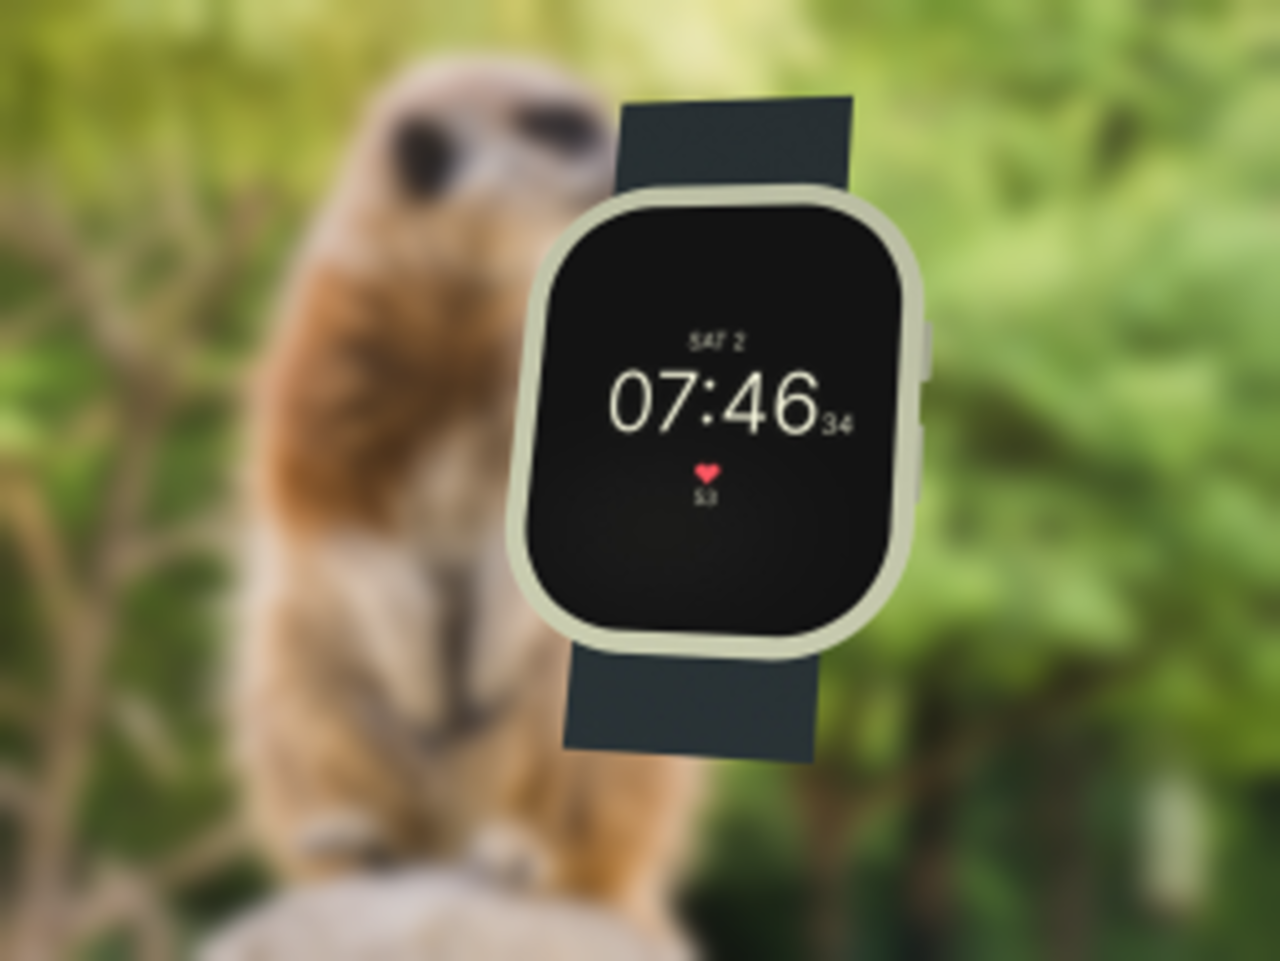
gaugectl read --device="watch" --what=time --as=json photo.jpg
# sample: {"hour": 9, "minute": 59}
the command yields {"hour": 7, "minute": 46}
